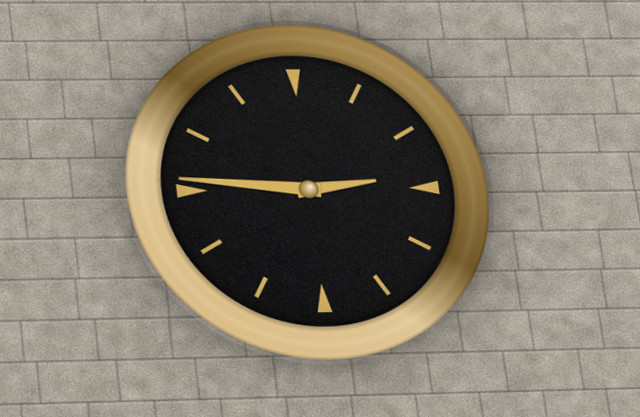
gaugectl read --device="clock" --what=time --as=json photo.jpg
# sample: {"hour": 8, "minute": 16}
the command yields {"hour": 2, "minute": 46}
